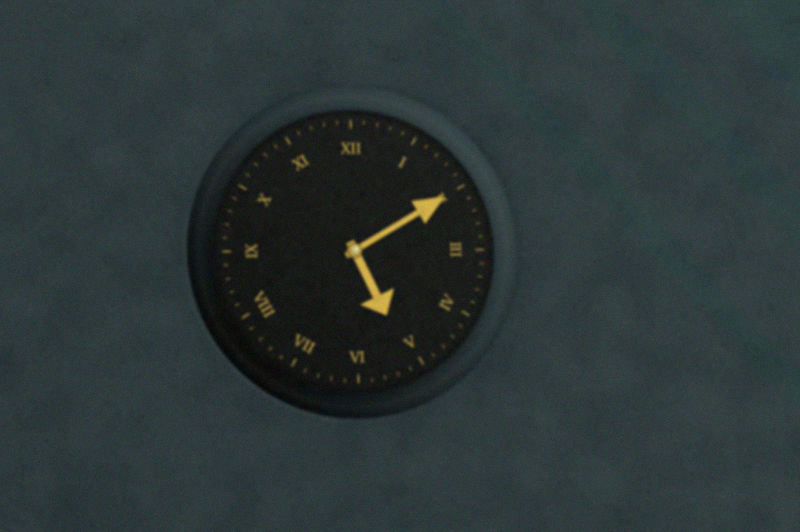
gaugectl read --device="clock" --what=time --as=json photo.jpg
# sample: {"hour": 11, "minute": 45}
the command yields {"hour": 5, "minute": 10}
